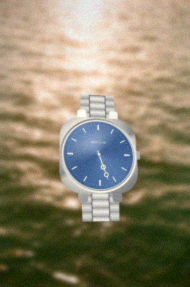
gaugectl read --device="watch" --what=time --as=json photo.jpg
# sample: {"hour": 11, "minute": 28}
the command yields {"hour": 5, "minute": 27}
